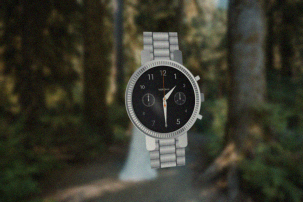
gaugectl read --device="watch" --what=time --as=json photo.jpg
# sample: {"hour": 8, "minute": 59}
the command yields {"hour": 1, "minute": 30}
